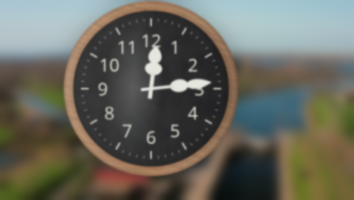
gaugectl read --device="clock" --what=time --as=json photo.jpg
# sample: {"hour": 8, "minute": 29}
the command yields {"hour": 12, "minute": 14}
